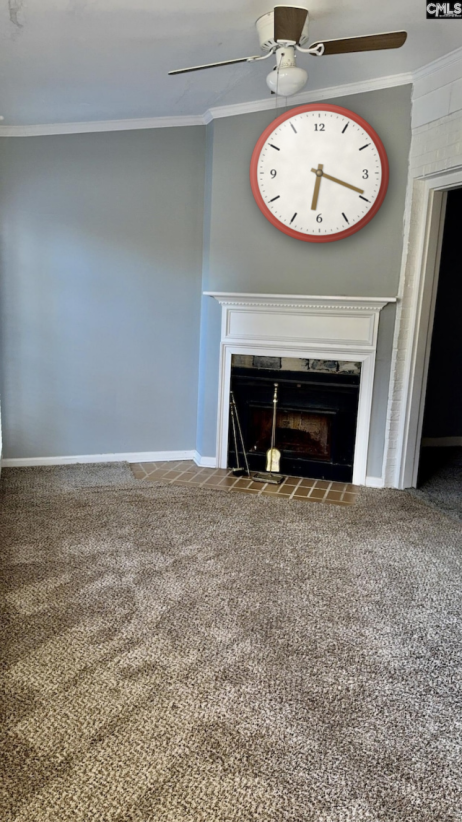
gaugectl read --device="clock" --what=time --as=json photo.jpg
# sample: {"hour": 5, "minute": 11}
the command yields {"hour": 6, "minute": 19}
